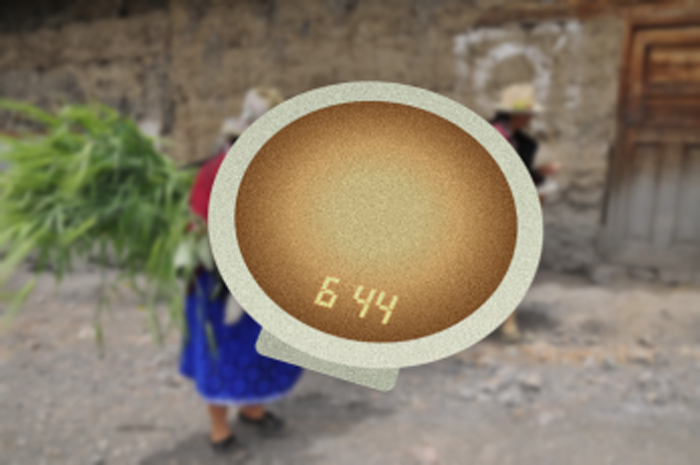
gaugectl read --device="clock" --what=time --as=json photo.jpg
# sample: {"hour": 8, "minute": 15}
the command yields {"hour": 6, "minute": 44}
